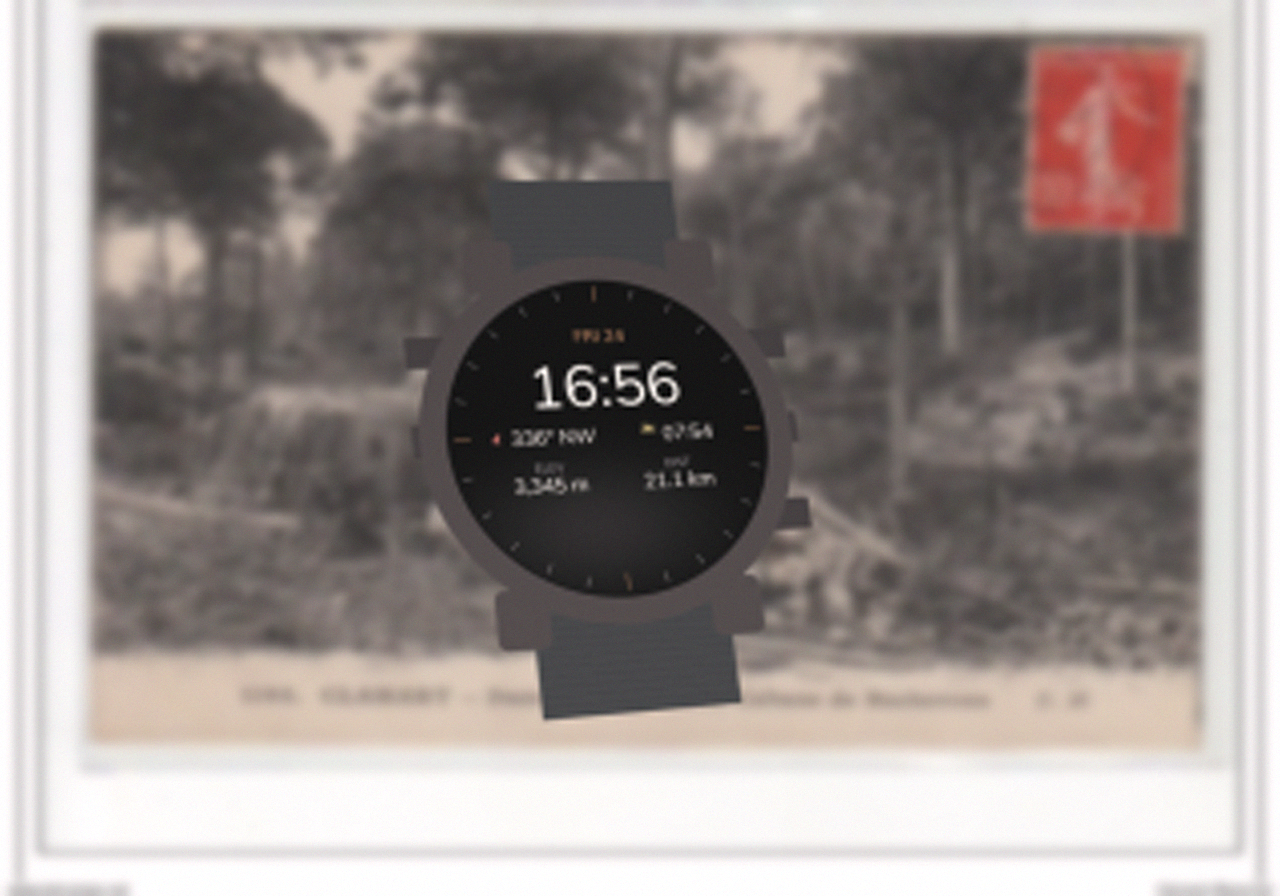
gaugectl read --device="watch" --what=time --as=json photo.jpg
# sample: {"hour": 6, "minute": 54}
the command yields {"hour": 16, "minute": 56}
